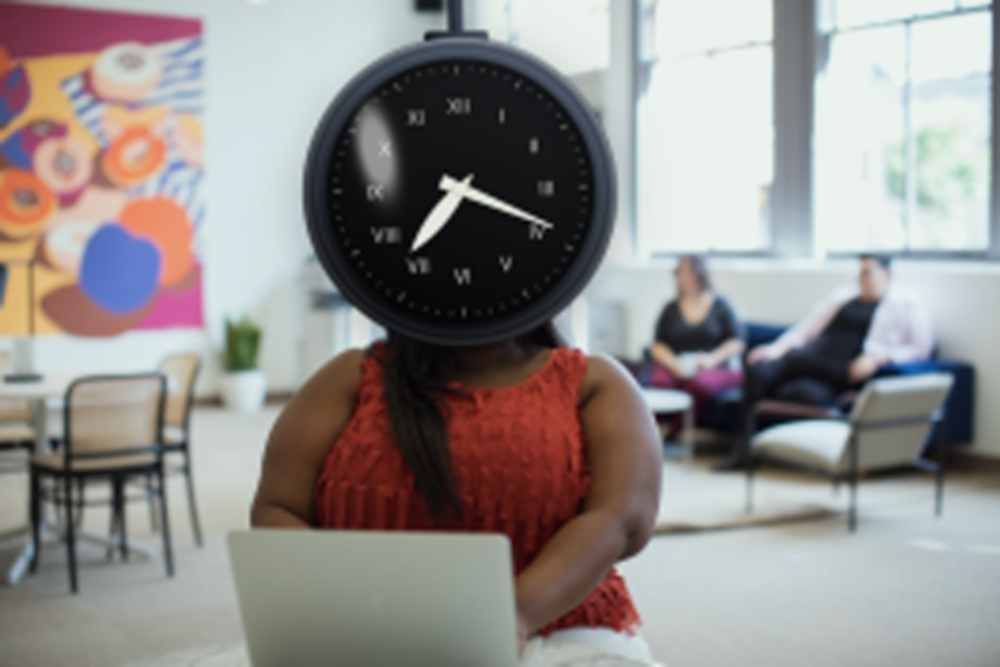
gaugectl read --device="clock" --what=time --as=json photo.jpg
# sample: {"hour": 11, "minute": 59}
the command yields {"hour": 7, "minute": 19}
